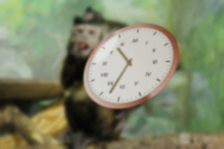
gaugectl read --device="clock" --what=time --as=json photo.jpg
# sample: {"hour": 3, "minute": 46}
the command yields {"hour": 10, "minute": 33}
